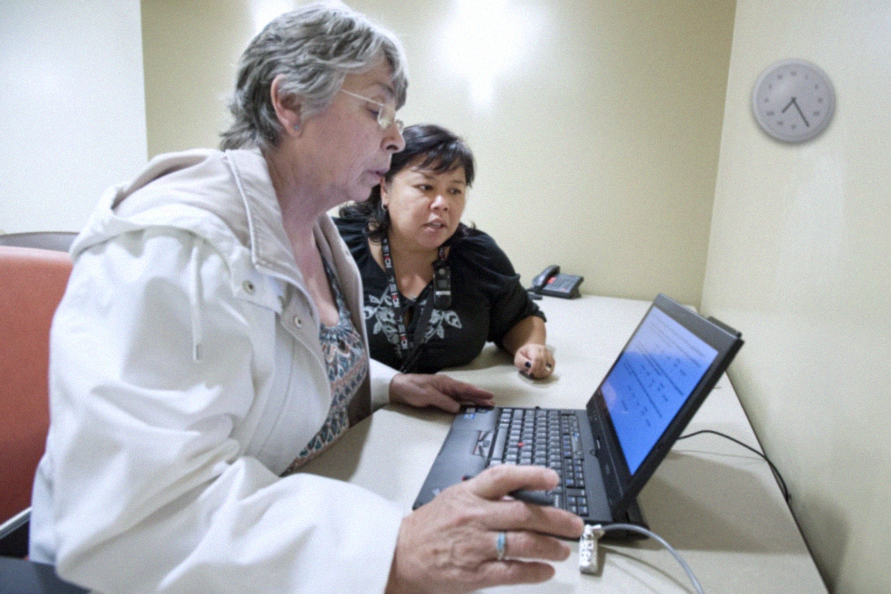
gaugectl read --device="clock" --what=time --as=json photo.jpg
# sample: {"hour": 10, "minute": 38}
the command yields {"hour": 7, "minute": 25}
